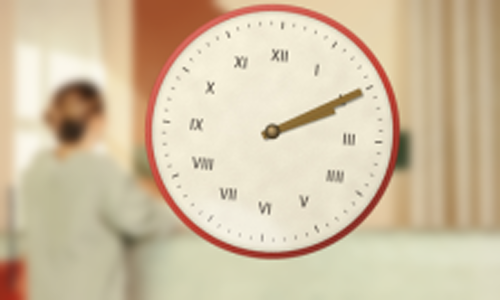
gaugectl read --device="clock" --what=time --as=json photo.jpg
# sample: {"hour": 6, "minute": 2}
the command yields {"hour": 2, "minute": 10}
